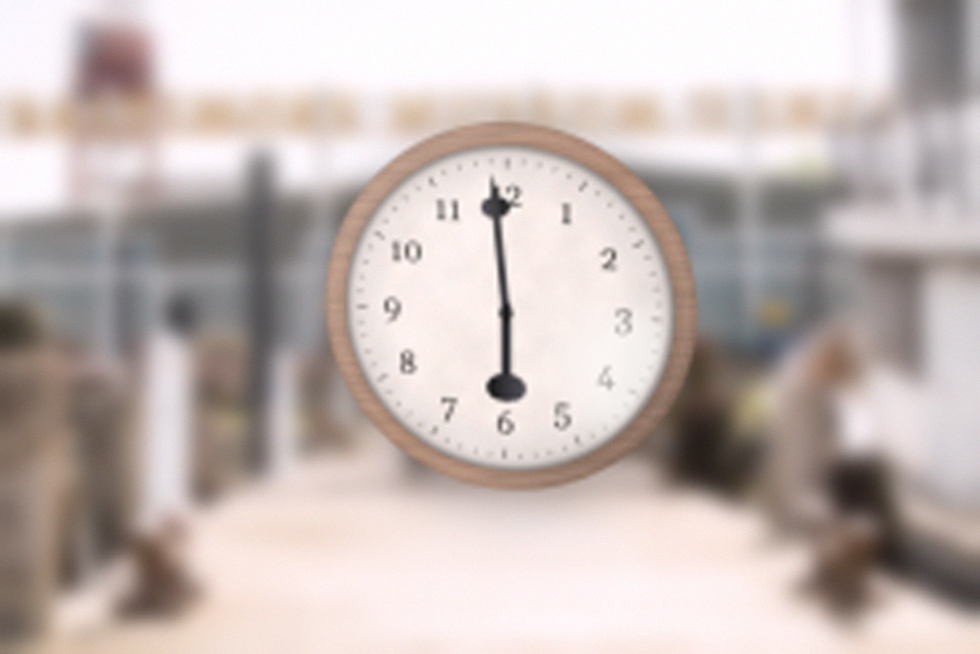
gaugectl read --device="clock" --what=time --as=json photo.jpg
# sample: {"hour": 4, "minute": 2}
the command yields {"hour": 5, "minute": 59}
